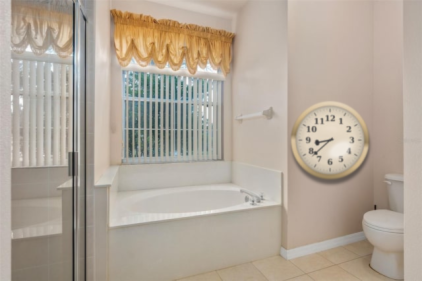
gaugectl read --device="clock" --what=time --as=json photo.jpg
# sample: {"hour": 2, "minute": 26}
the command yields {"hour": 8, "minute": 38}
